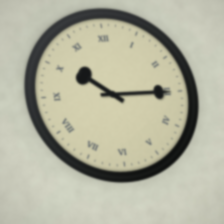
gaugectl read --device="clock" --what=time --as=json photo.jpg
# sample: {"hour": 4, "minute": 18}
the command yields {"hour": 10, "minute": 15}
